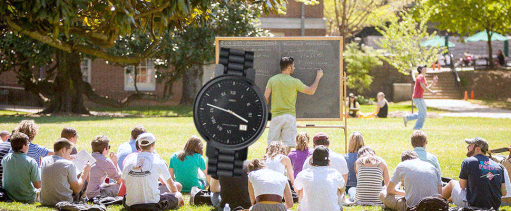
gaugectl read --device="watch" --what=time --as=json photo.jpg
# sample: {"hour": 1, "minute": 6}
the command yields {"hour": 3, "minute": 47}
